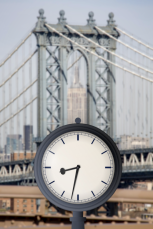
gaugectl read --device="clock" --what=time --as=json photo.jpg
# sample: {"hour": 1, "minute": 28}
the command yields {"hour": 8, "minute": 32}
